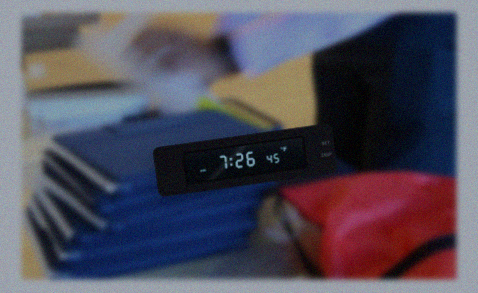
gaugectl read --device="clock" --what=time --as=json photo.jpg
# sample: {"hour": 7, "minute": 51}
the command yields {"hour": 7, "minute": 26}
